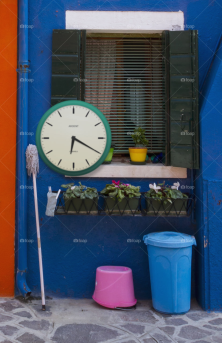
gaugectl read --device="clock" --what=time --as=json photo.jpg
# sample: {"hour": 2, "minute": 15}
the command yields {"hour": 6, "minute": 20}
